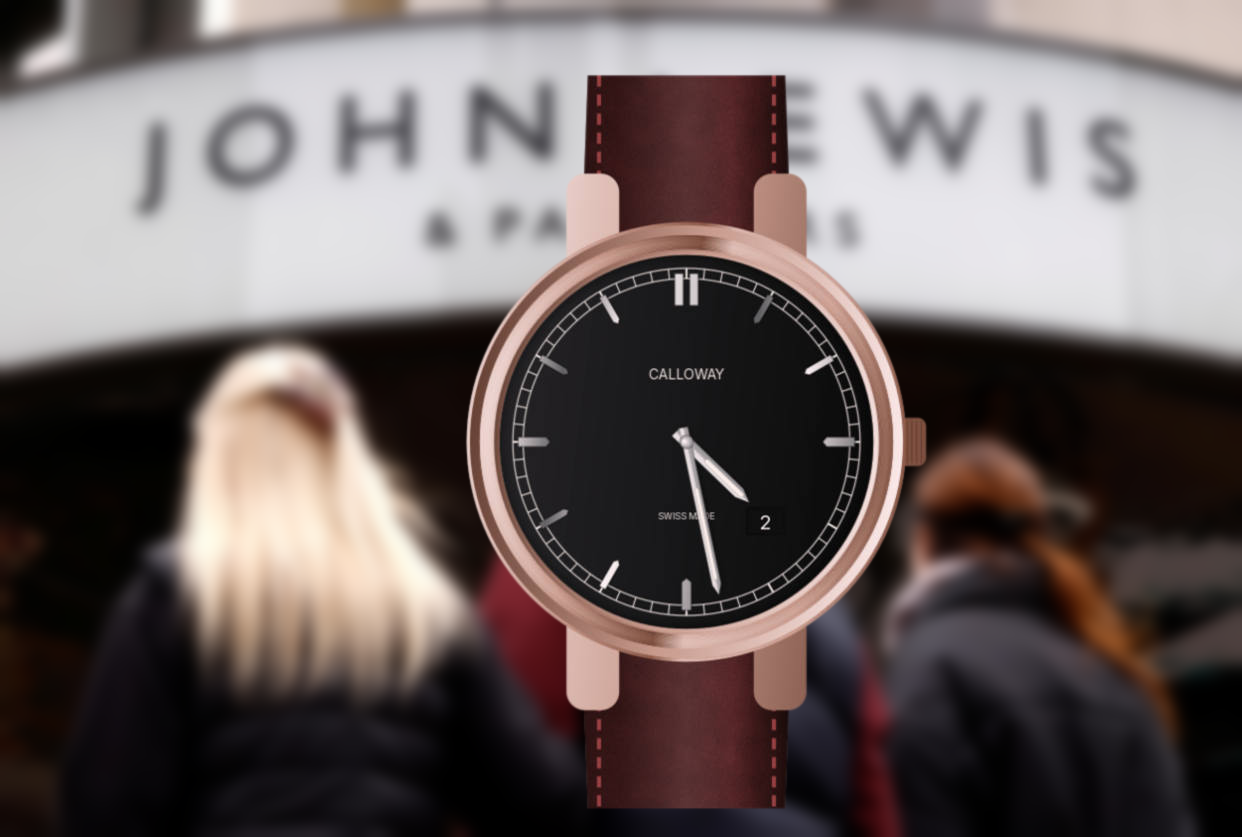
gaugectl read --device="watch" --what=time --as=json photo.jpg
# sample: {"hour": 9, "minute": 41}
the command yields {"hour": 4, "minute": 28}
